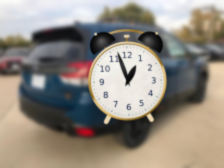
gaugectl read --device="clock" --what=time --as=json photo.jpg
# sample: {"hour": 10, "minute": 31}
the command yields {"hour": 12, "minute": 57}
